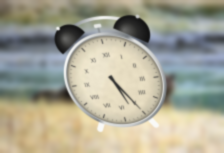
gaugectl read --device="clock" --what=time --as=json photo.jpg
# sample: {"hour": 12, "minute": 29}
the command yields {"hour": 5, "minute": 25}
